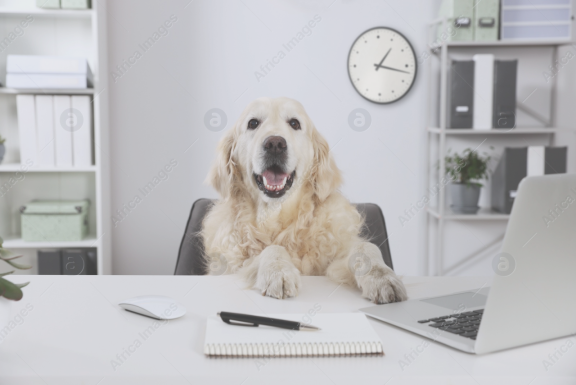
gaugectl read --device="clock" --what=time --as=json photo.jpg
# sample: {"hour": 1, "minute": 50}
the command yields {"hour": 1, "minute": 17}
